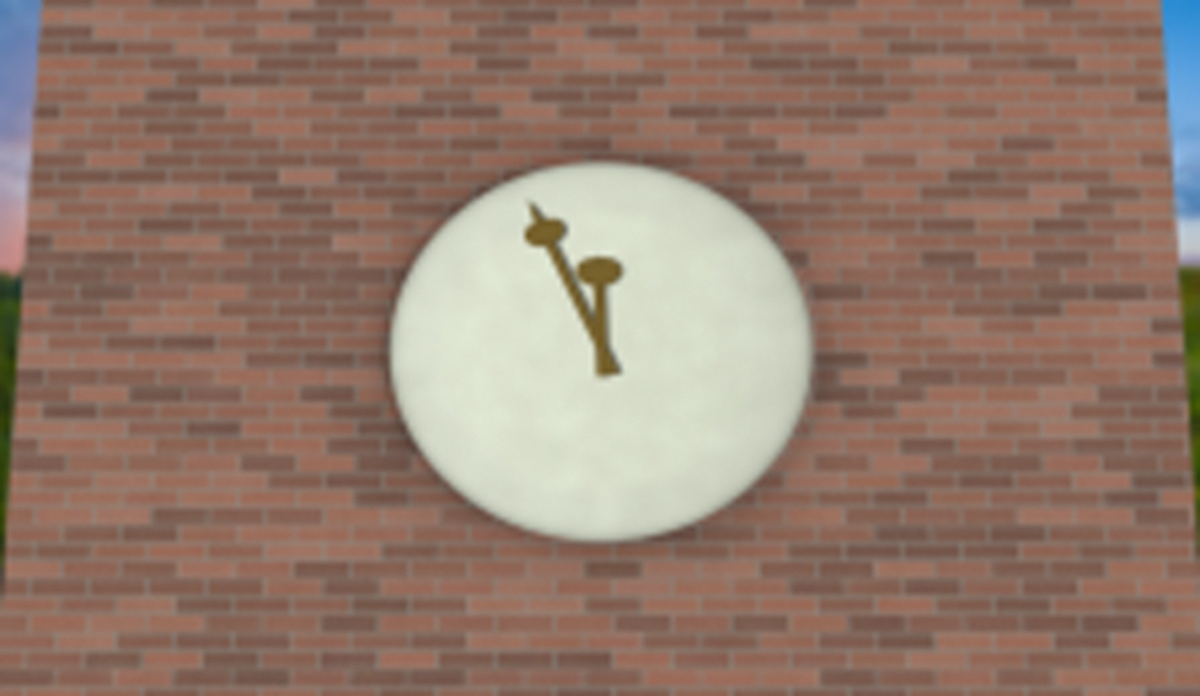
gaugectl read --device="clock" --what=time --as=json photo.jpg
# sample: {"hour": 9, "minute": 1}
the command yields {"hour": 11, "minute": 56}
